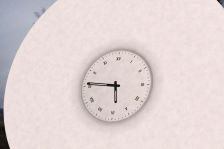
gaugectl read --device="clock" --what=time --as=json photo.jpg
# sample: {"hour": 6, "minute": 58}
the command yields {"hour": 5, "minute": 46}
